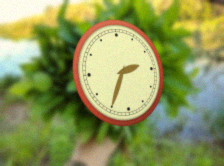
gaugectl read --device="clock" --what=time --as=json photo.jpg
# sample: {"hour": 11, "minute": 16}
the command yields {"hour": 2, "minute": 35}
